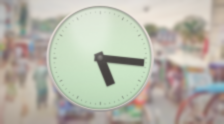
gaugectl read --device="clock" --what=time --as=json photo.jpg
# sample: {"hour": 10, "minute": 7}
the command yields {"hour": 5, "minute": 16}
